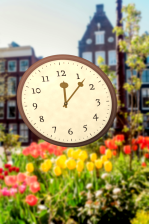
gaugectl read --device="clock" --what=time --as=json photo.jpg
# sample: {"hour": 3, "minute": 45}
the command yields {"hour": 12, "minute": 7}
